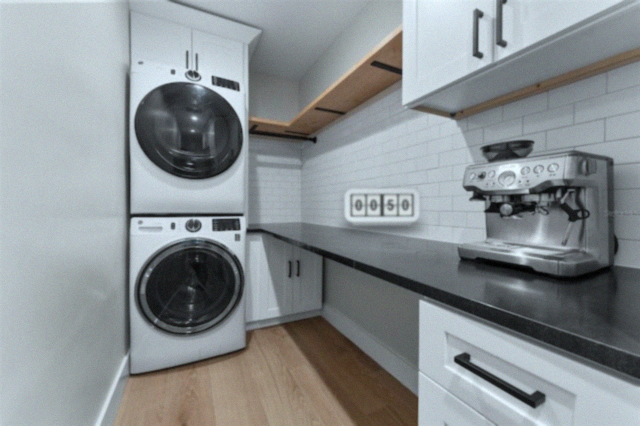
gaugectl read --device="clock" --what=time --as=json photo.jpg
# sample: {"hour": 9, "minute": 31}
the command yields {"hour": 0, "minute": 50}
